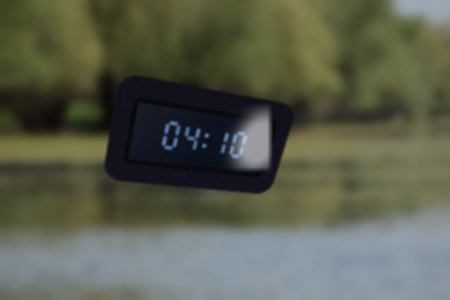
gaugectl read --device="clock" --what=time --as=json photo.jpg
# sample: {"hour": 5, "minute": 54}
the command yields {"hour": 4, "minute": 10}
